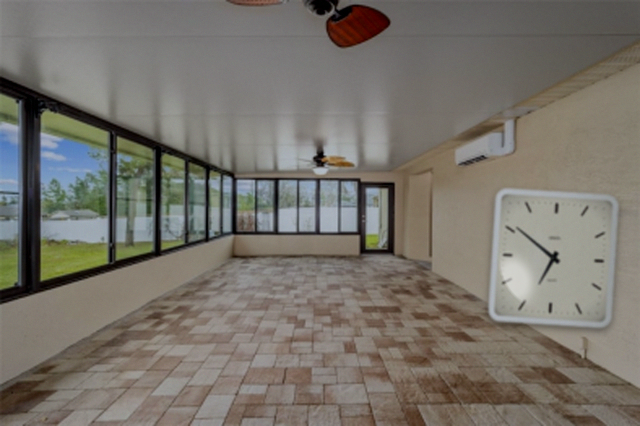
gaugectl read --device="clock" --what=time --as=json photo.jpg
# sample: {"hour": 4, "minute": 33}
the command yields {"hour": 6, "minute": 51}
